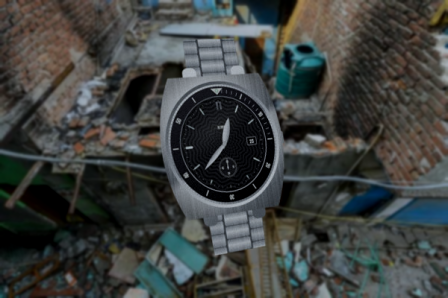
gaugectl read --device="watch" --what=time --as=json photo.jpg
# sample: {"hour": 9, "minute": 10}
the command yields {"hour": 12, "minute": 38}
